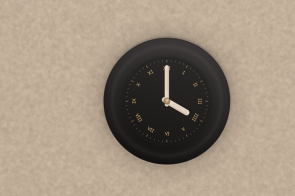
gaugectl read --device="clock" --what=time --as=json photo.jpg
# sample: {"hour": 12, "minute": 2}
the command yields {"hour": 4, "minute": 0}
